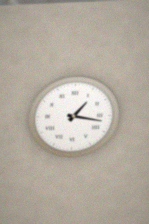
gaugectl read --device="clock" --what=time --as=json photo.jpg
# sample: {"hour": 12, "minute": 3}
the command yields {"hour": 1, "minute": 17}
